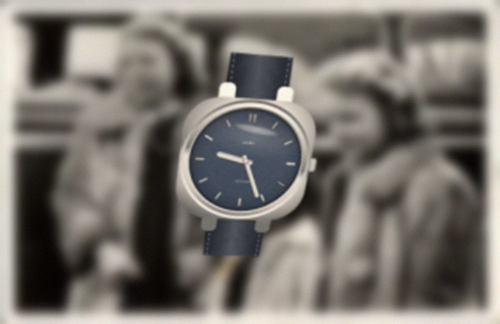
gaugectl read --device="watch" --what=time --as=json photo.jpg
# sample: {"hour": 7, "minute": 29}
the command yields {"hour": 9, "minute": 26}
